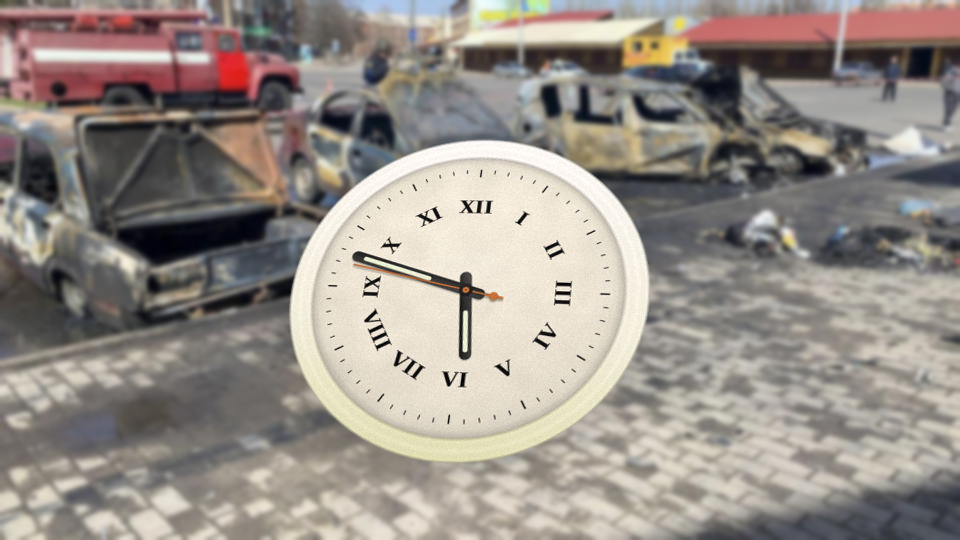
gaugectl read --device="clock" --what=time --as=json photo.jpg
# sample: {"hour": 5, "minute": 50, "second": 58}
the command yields {"hour": 5, "minute": 47, "second": 47}
